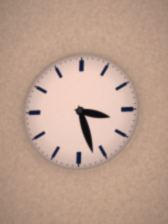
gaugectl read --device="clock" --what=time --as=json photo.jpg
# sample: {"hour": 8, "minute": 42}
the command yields {"hour": 3, "minute": 27}
